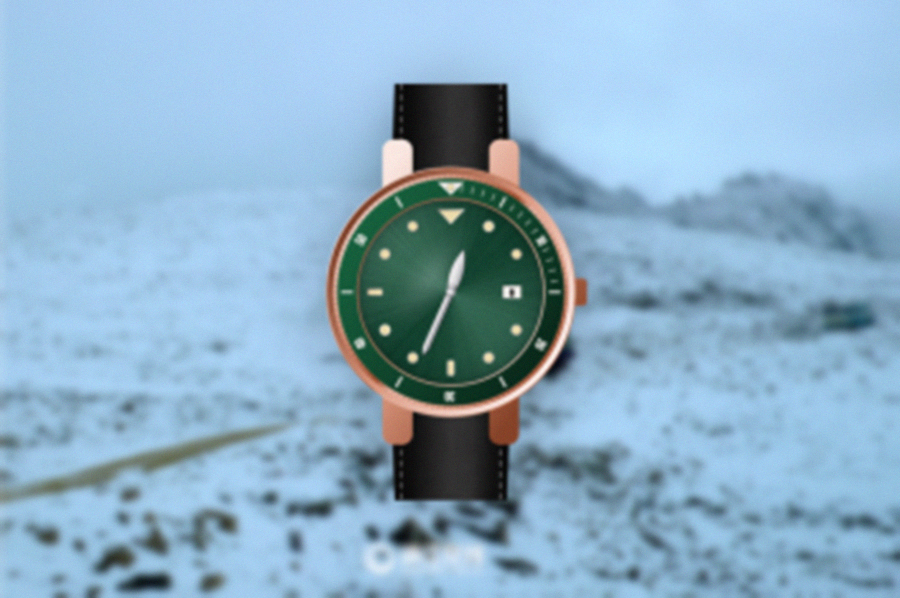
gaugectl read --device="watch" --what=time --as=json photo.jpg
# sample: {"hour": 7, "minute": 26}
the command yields {"hour": 12, "minute": 34}
